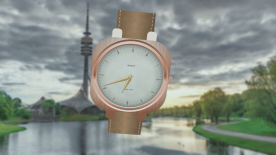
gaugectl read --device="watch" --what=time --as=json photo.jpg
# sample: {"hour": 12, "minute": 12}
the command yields {"hour": 6, "minute": 41}
